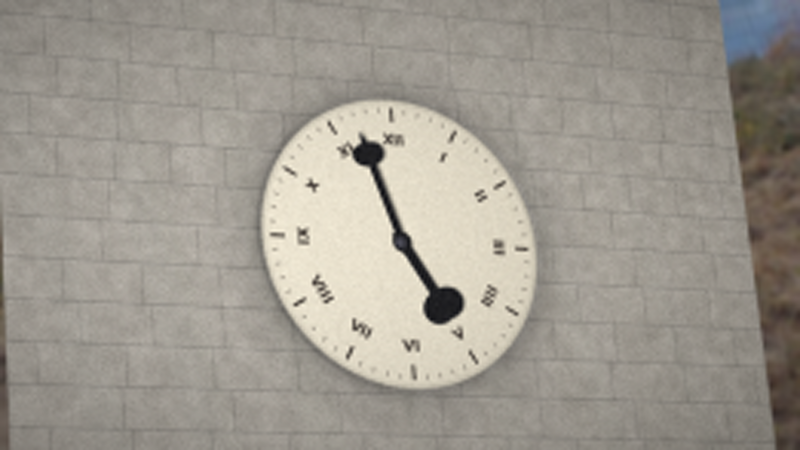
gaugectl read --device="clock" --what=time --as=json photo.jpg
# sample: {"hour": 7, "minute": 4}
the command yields {"hour": 4, "minute": 57}
